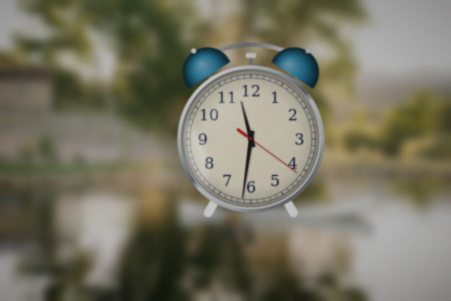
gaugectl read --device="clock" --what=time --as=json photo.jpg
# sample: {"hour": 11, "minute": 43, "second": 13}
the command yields {"hour": 11, "minute": 31, "second": 21}
